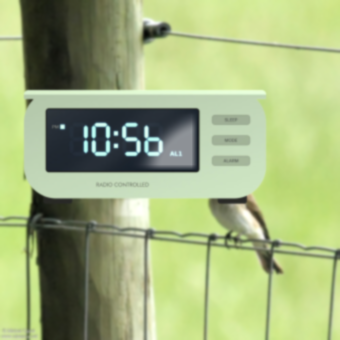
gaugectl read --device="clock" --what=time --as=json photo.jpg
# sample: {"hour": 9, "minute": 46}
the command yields {"hour": 10, "minute": 56}
